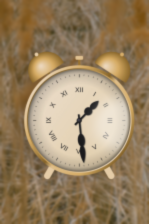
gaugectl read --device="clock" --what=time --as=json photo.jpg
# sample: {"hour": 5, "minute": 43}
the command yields {"hour": 1, "minute": 29}
